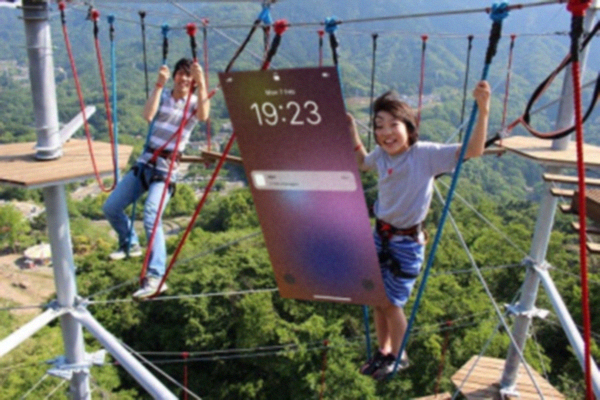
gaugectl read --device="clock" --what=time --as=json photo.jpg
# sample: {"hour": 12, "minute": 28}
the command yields {"hour": 19, "minute": 23}
